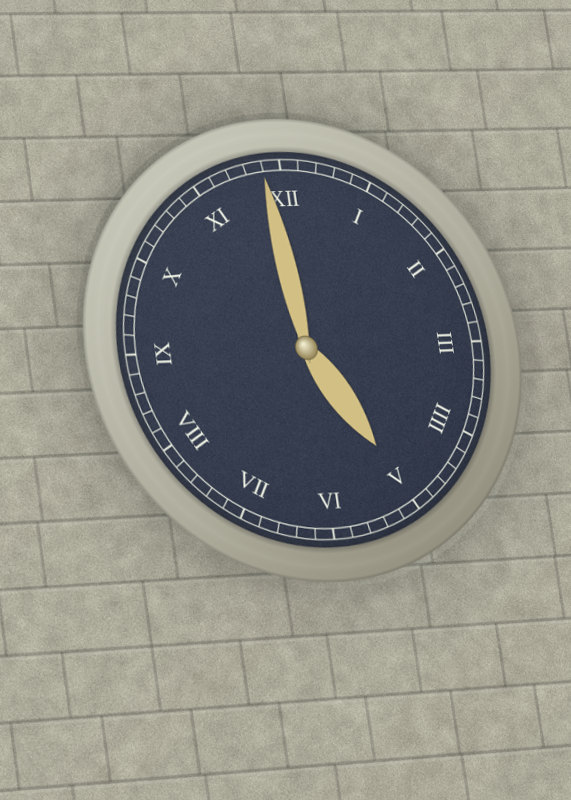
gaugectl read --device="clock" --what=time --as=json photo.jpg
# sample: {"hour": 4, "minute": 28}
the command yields {"hour": 4, "minute": 59}
